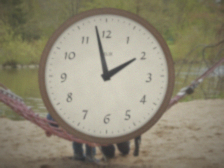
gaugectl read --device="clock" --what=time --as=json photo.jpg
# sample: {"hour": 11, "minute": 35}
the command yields {"hour": 1, "minute": 58}
